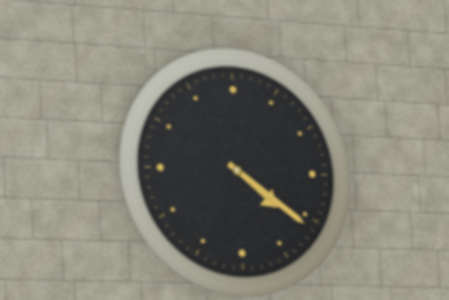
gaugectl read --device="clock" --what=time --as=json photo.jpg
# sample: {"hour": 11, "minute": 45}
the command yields {"hour": 4, "minute": 21}
